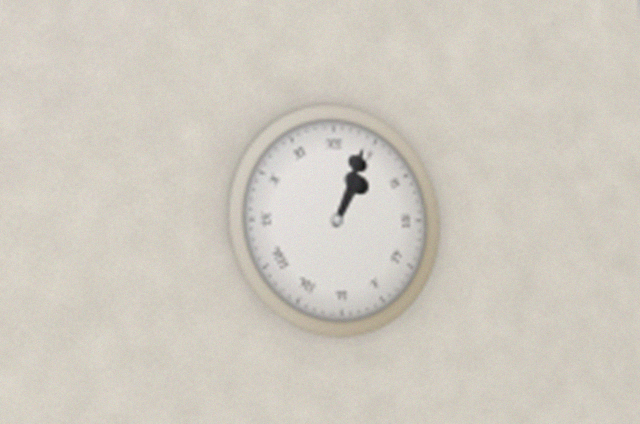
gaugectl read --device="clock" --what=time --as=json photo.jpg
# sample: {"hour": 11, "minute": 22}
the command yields {"hour": 1, "minute": 4}
